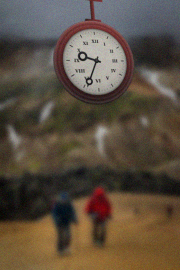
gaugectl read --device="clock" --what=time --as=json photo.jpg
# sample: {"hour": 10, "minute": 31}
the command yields {"hour": 9, "minute": 34}
